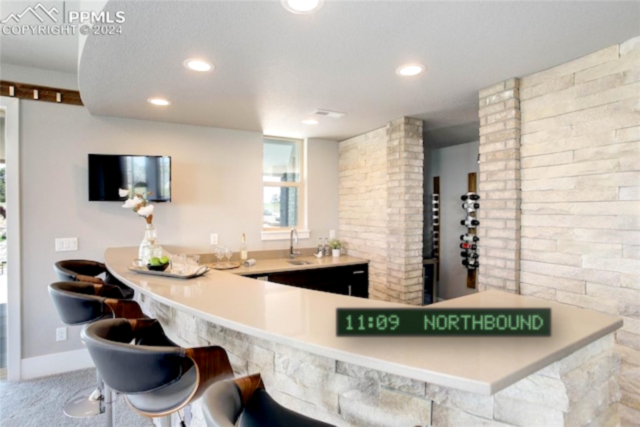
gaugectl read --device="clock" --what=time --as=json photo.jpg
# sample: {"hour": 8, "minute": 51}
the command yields {"hour": 11, "minute": 9}
